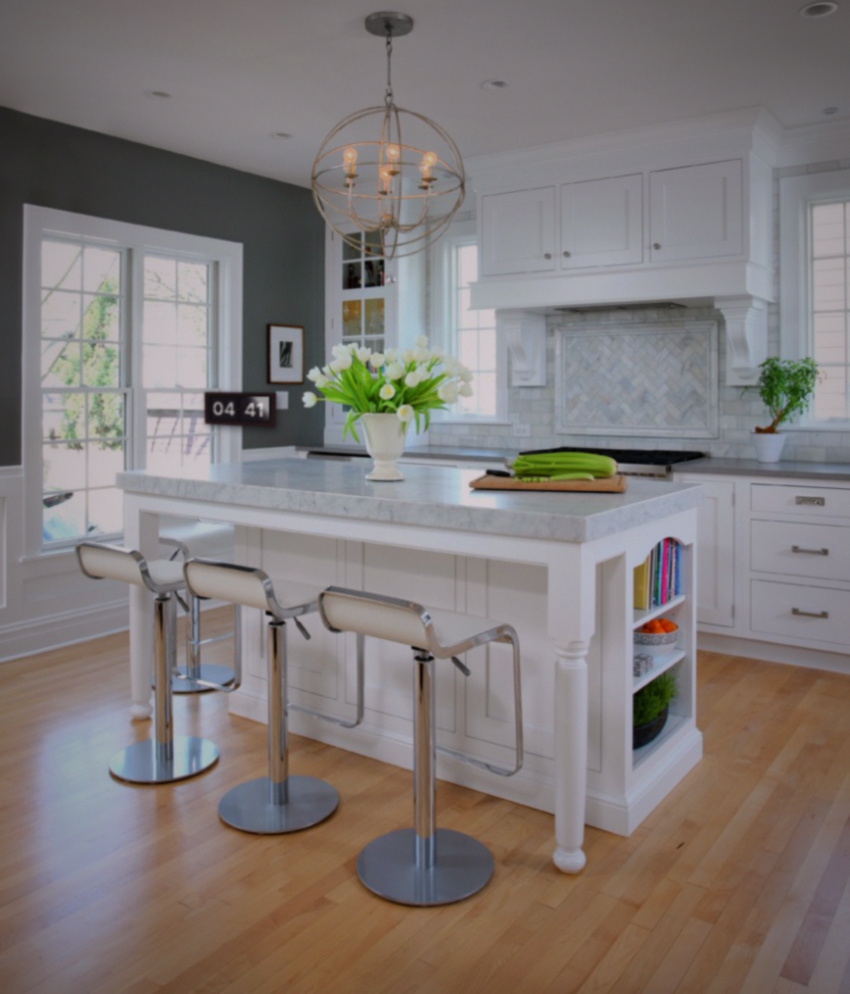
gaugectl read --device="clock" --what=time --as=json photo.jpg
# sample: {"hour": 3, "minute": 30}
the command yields {"hour": 4, "minute": 41}
